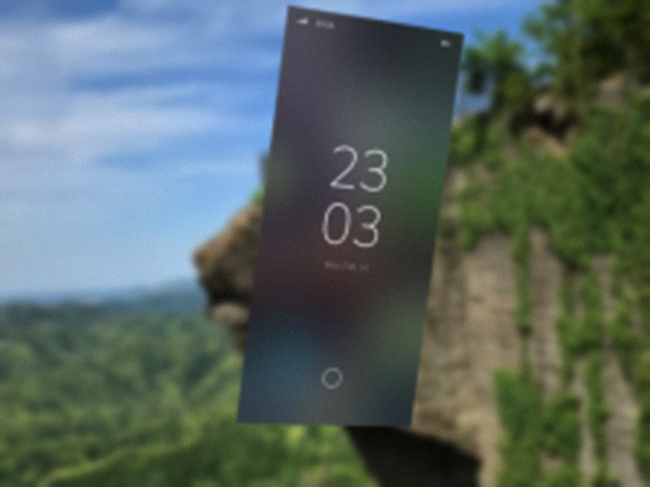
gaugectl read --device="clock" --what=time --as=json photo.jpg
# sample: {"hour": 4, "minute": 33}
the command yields {"hour": 23, "minute": 3}
